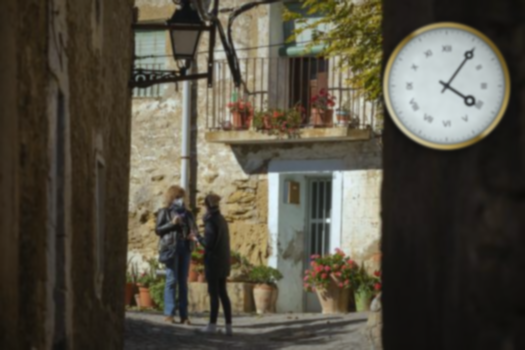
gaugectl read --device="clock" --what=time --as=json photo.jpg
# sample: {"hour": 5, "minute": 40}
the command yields {"hour": 4, "minute": 6}
